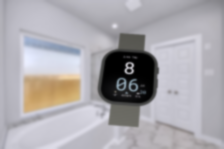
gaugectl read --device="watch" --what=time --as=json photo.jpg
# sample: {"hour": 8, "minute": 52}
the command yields {"hour": 8, "minute": 6}
